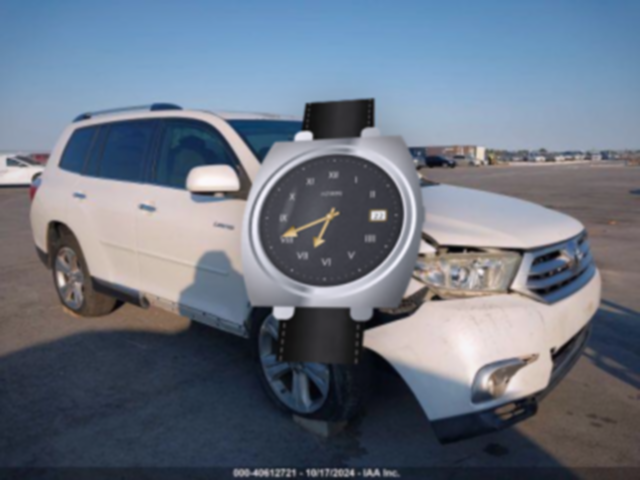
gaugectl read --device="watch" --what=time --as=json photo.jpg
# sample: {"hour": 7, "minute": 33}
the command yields {"hour": 6, "minute": 41}
